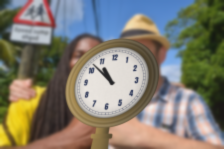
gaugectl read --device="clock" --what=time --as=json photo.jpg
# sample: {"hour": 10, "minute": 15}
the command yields {"hour": 10, "minute": 52}
